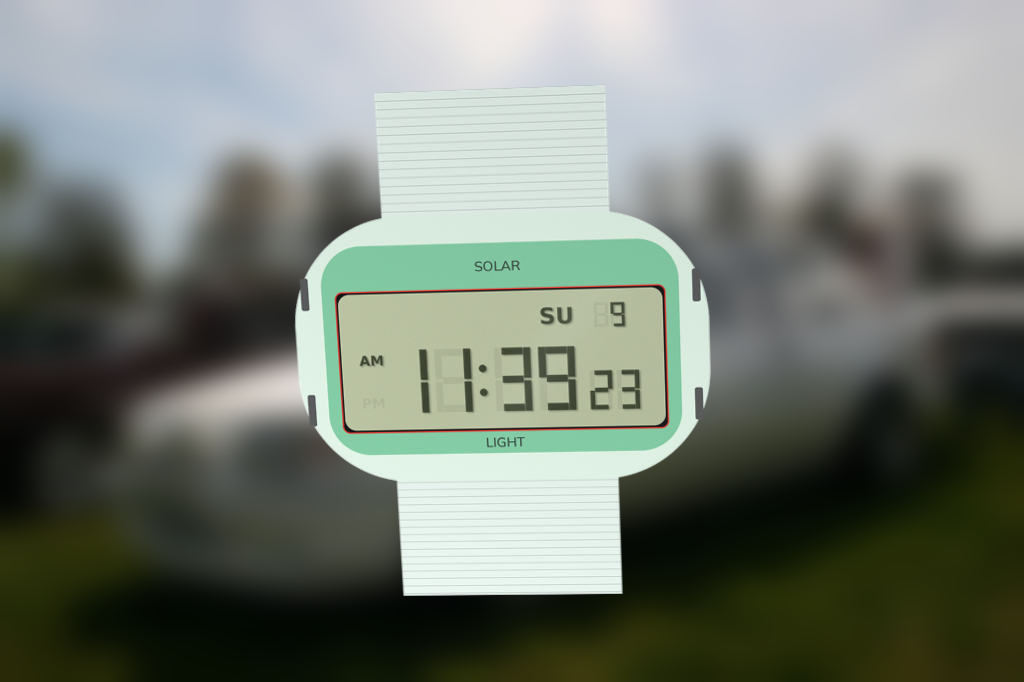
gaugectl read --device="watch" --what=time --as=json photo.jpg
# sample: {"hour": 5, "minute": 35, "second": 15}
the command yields {"hour": 11, "minute": 39, "second": 23}
